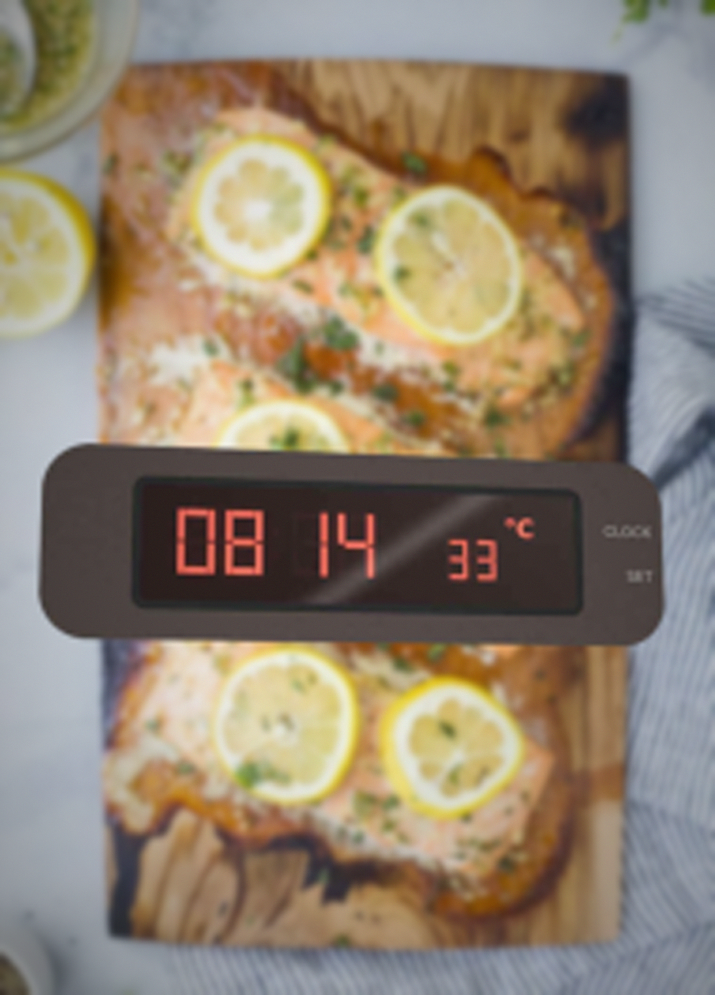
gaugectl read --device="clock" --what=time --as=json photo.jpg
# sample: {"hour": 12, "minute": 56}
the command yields {"hour": 8, "minute": 14}
